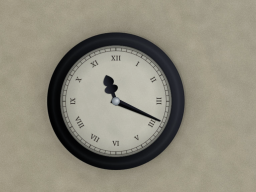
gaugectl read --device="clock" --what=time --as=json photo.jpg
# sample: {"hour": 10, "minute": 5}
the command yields {"hour": 11, "minute": 19}
